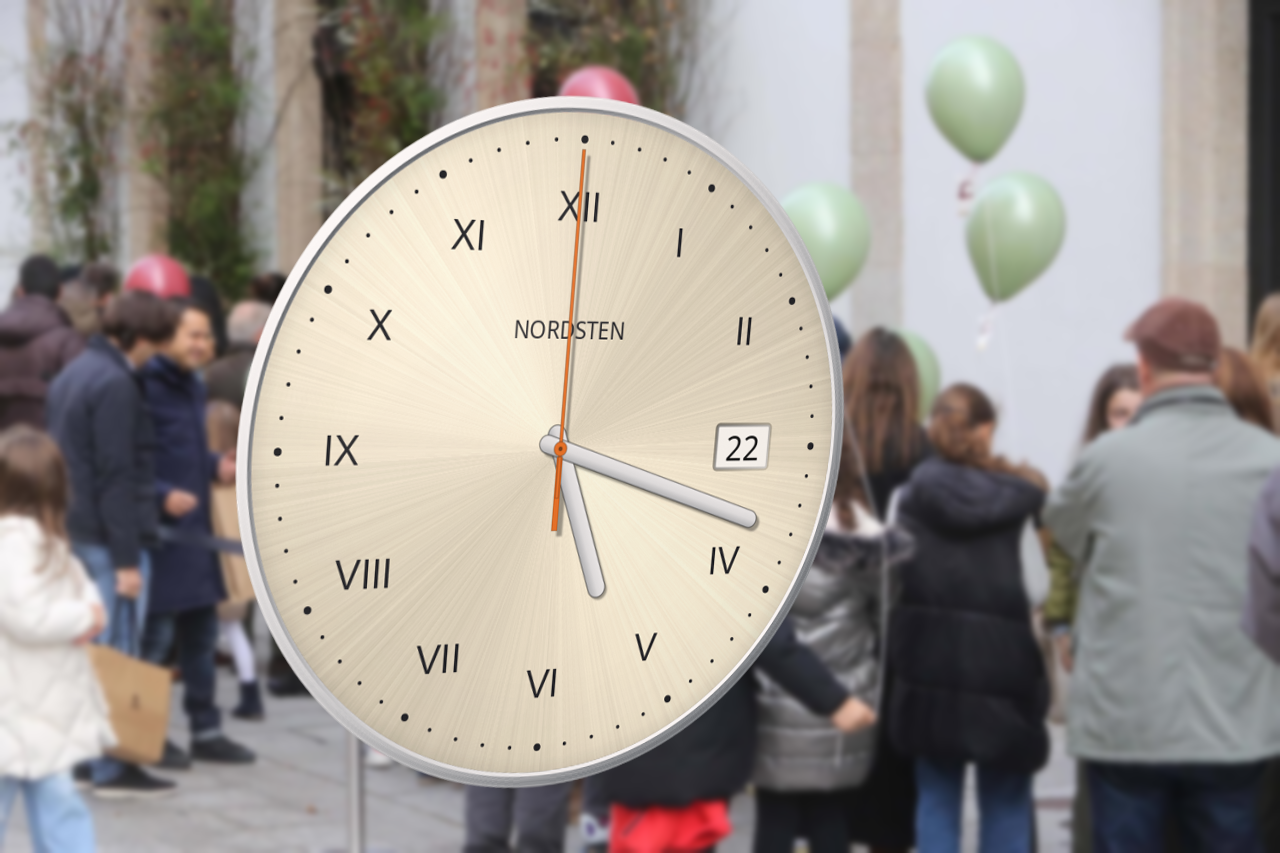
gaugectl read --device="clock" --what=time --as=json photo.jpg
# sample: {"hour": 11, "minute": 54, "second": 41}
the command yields {"hour": 5, "minute": 18, "second": 0}
